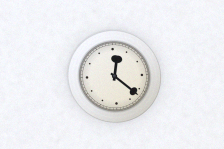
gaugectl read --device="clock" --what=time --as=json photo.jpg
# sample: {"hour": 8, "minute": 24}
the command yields {"hour": 12, "minute": 22}
